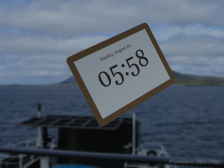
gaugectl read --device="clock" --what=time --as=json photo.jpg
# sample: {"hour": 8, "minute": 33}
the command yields {"hour": 5, "minute": 58}
